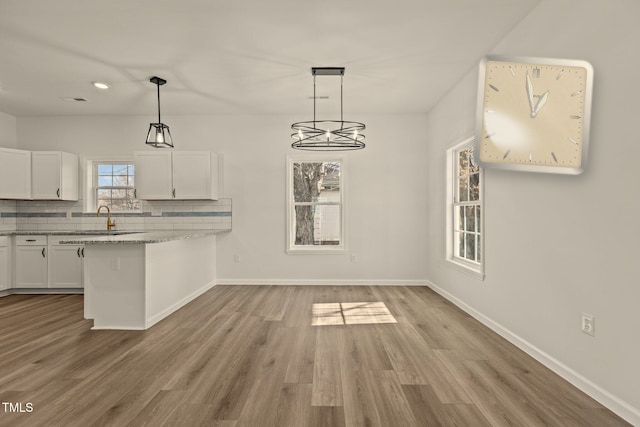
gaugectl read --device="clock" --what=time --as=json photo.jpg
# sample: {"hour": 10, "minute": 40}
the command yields {"hour": 12, "minute": 58}
